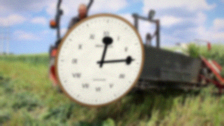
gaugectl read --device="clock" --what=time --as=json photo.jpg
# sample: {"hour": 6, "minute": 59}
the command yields {"hour": 12, "minute": 14}
